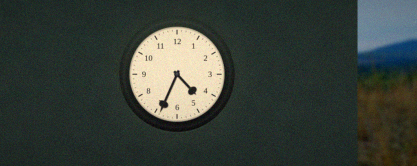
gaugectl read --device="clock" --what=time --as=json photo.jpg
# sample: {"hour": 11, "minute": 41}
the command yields {"hour": 4, "minute": 34}
